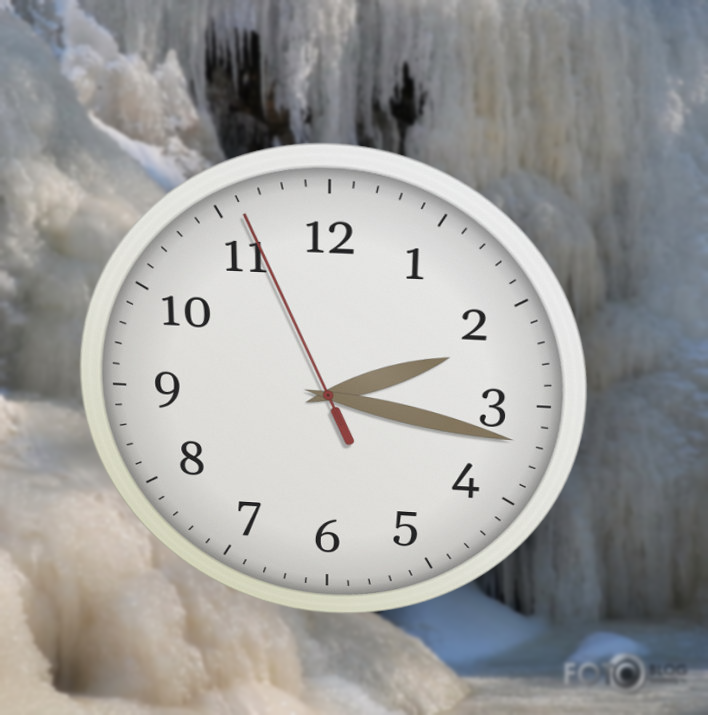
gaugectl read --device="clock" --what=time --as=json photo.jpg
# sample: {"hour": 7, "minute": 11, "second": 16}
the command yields {"hour": 2, "minute": 16, "second": 56}
